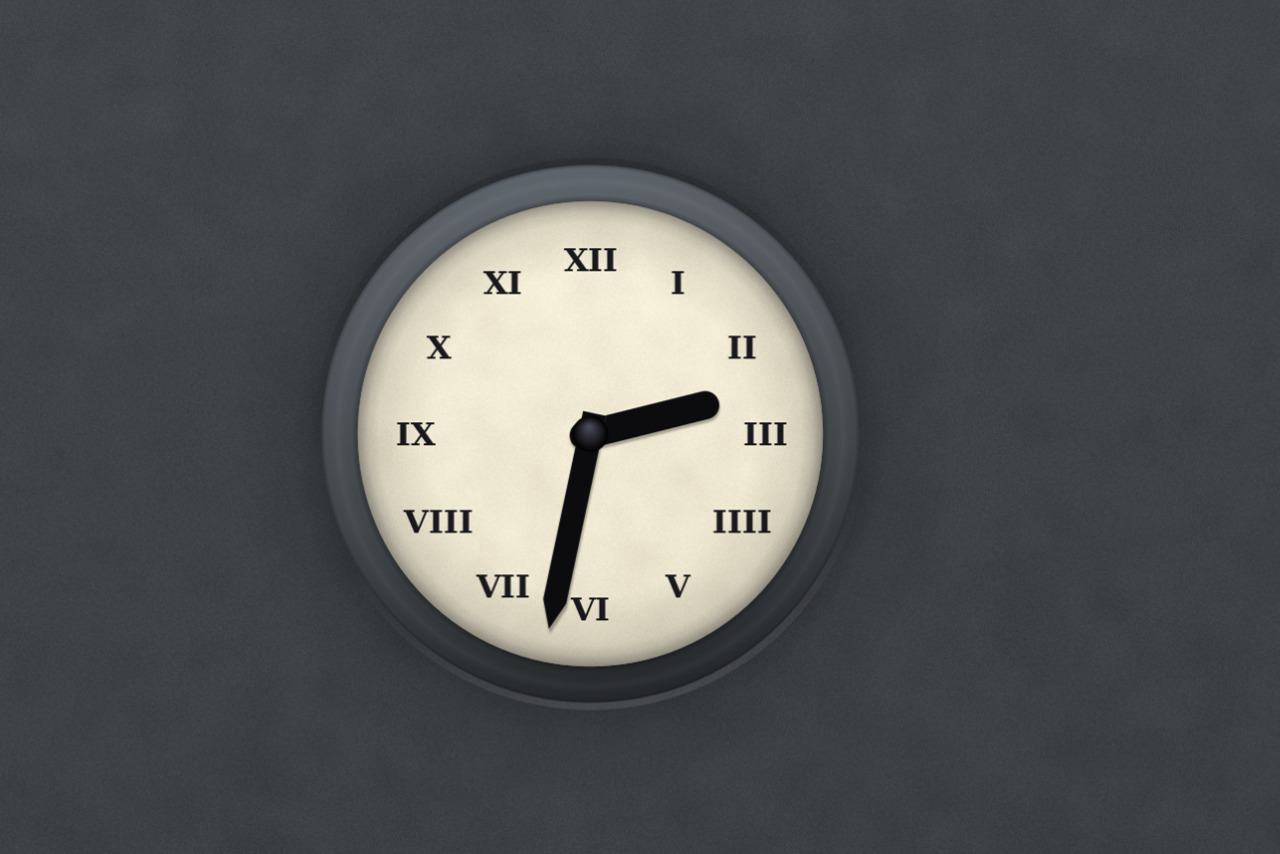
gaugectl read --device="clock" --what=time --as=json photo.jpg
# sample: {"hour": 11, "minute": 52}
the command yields {"hour": 2, "minute": 32}
